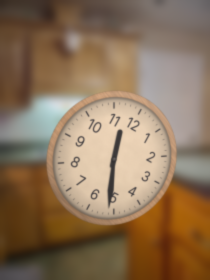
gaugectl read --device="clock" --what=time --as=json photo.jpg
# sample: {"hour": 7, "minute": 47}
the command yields {"hour": 11, "minute": 26}
